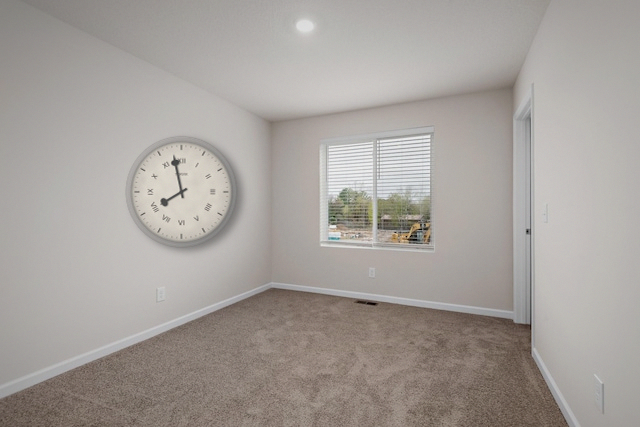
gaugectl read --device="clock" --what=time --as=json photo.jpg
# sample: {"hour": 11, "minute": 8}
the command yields {"hour": 7, "minute": 58}
